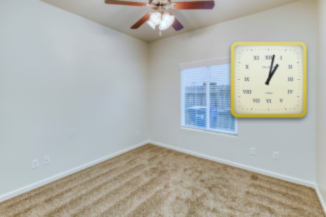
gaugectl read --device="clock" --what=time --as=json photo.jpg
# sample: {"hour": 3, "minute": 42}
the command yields {"hour": 1, "minute": 2}
